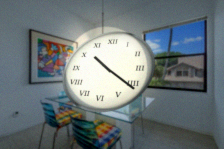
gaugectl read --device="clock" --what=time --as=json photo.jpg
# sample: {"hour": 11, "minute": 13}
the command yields {"hour": 10, "minute": 21}
